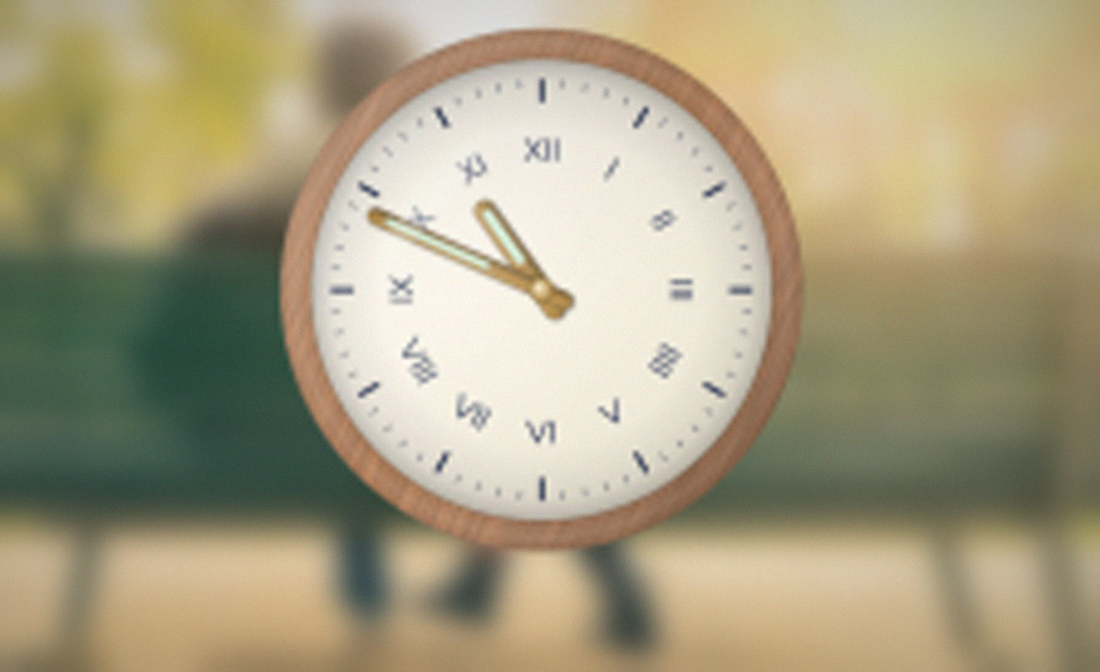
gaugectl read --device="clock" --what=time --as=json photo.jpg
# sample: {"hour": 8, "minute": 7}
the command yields {"hour": 10, "minute": 49}
